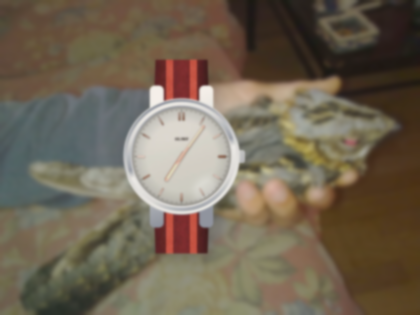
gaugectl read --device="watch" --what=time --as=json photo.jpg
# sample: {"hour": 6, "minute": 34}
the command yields {"hour": 7, "minute": 6}
